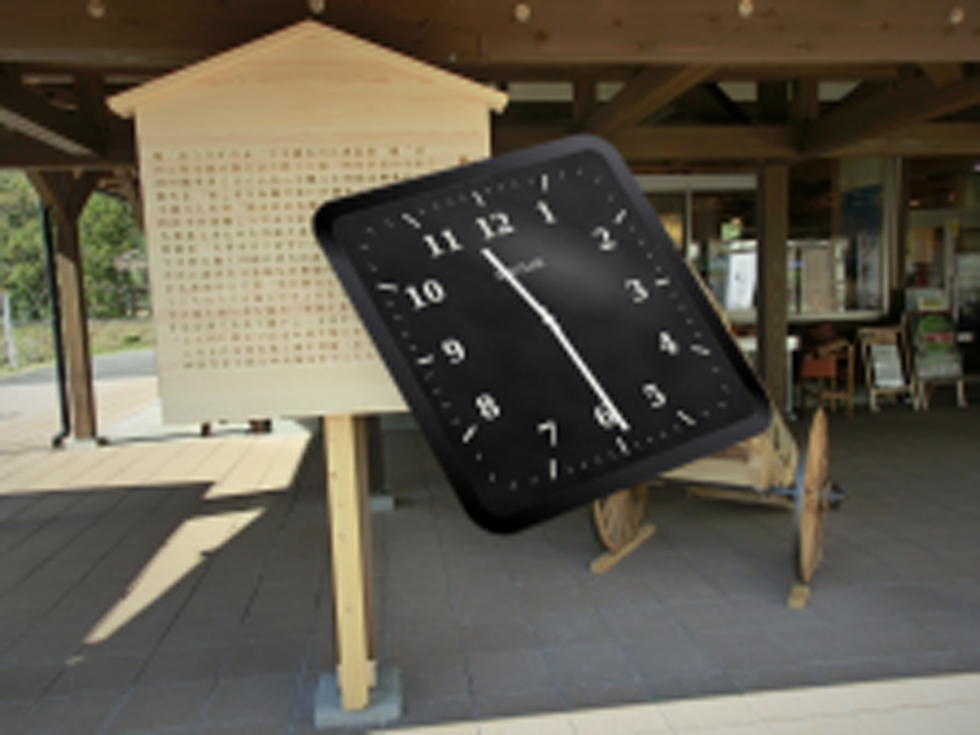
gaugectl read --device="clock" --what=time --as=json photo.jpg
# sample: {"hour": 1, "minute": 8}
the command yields {"hour": 11, "minute": 29}
